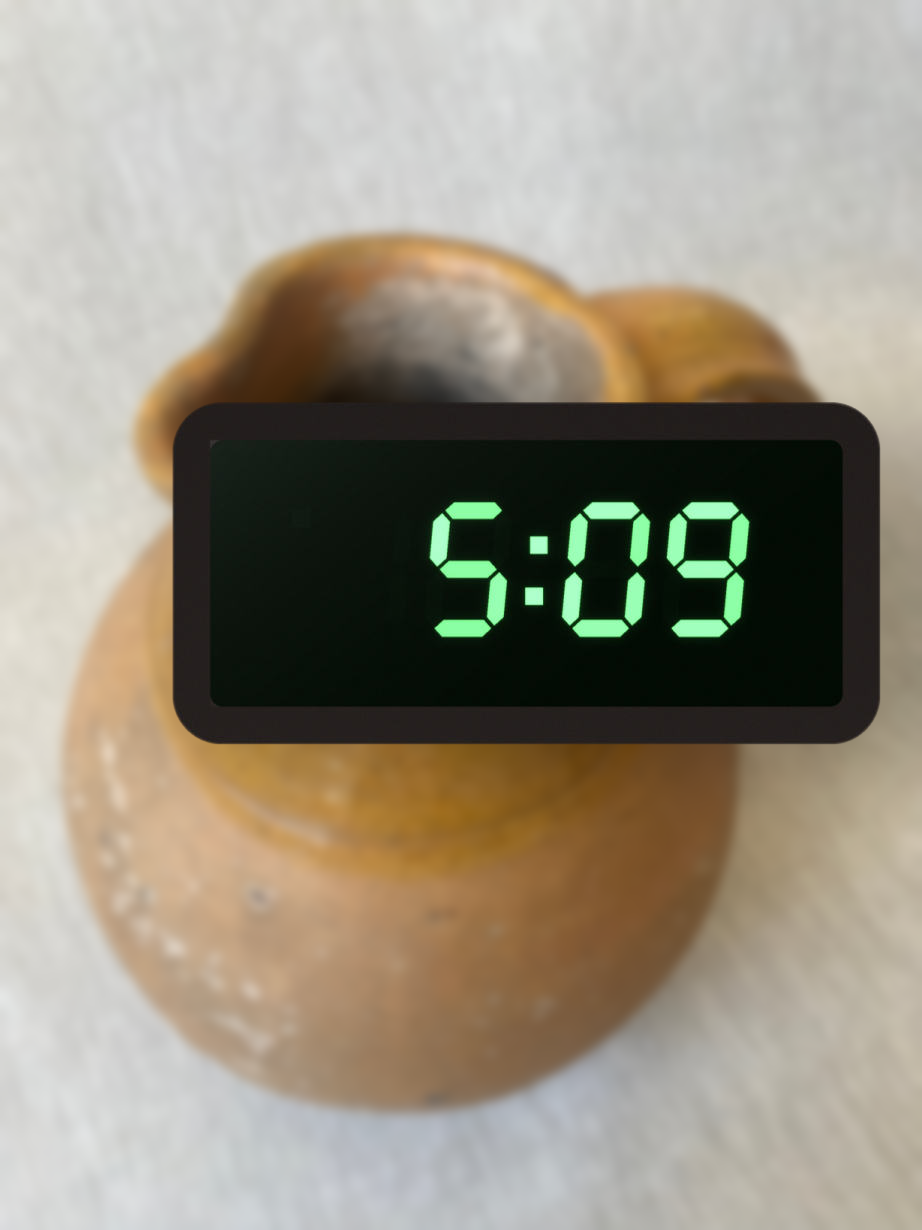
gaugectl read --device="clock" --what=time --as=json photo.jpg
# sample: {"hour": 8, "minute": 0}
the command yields {"hour": 5, "minute": 9}
